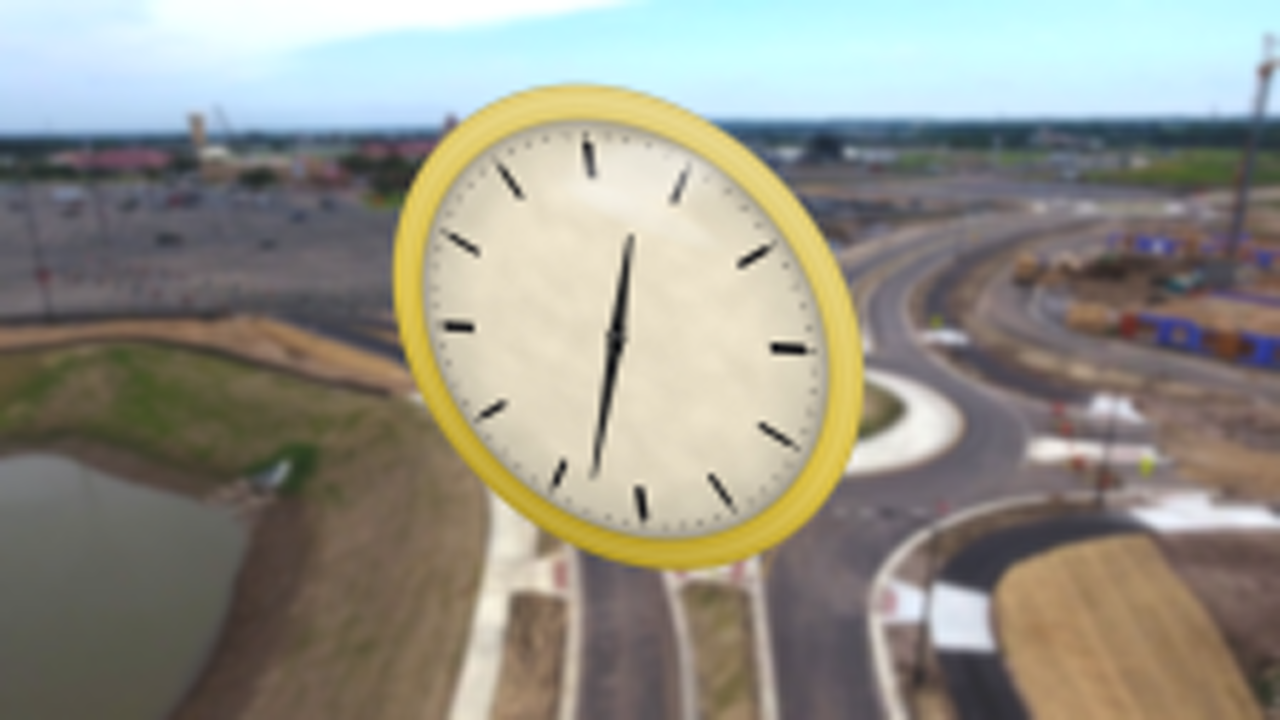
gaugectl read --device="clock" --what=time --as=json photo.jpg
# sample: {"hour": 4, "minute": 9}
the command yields {"hour": 12, "minute": 33}
